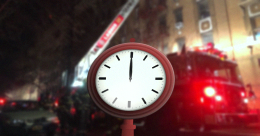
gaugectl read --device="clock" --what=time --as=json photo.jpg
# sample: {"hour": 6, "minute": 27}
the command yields {"hour": 12, "minute": 0}
